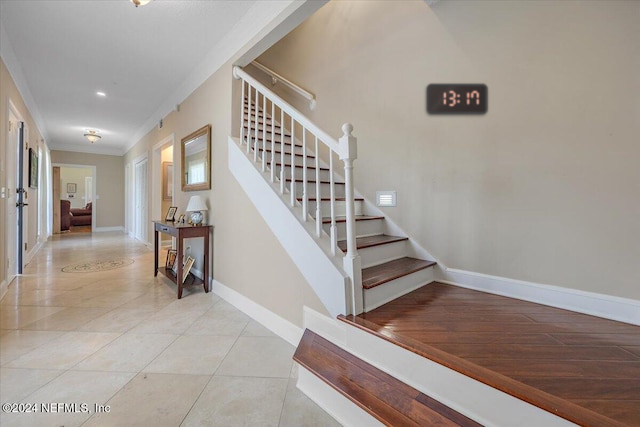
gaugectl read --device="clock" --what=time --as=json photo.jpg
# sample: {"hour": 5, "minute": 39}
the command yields {"hour": 13, "minute": 17}
